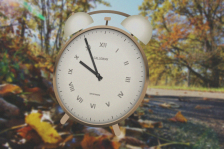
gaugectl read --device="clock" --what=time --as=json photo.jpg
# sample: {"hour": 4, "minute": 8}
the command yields {"hour": 9, "minute": 55}
